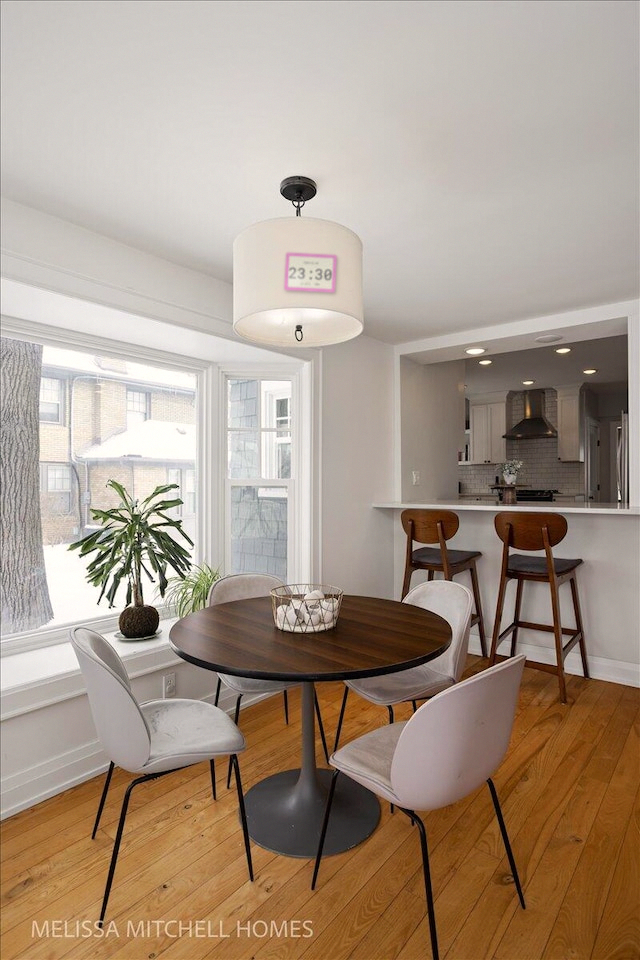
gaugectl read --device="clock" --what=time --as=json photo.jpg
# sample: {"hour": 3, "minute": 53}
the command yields {"hour": 23, "minute": 30}
